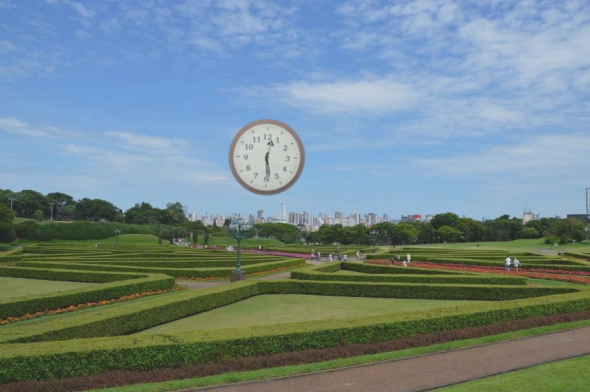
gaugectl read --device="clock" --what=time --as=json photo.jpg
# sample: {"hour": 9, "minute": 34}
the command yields {"hour": 12, "minute": 29}
